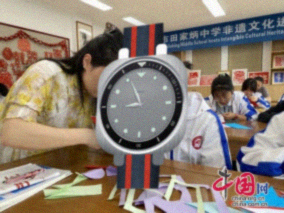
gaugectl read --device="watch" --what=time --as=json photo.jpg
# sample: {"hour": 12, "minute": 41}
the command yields {"hour": 8, "minute": 56}
